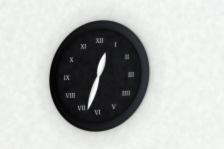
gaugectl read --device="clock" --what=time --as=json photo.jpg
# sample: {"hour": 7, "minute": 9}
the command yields {"hour": 12, "minute": 33}
